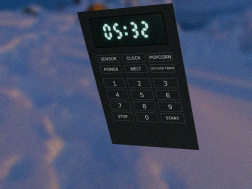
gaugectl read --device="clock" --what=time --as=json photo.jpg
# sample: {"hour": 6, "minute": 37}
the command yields {"hour": 5, "minute": 32}
